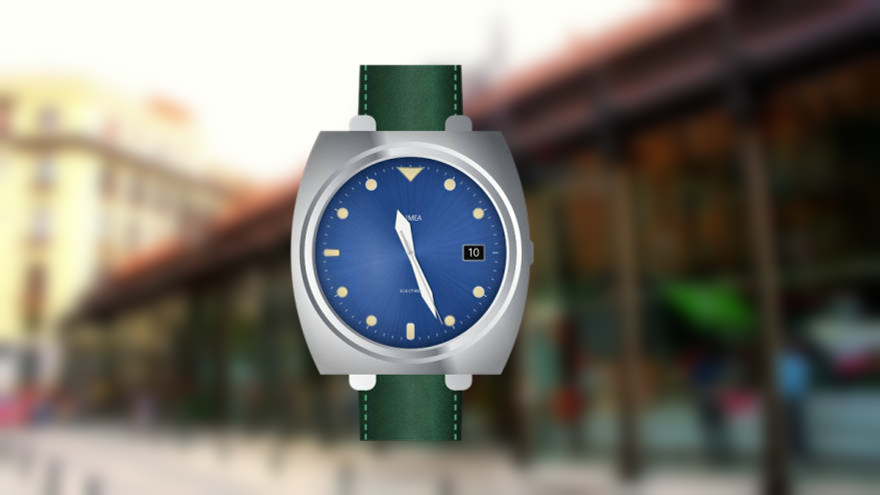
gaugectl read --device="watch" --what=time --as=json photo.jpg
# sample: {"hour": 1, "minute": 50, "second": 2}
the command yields {"hour": 11, "minute": 26, "second": 26}
